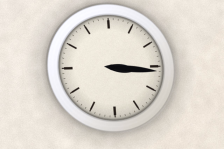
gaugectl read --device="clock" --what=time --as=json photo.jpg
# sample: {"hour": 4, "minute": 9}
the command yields {"hour": 3, "minute": 16}
